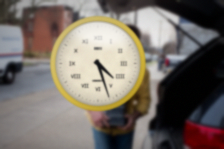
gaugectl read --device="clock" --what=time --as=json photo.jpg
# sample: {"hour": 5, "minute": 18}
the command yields {"hour": 4, "minute": 27}
